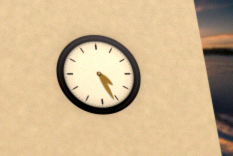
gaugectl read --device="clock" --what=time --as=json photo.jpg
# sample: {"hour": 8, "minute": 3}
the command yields {"hour": 4, "minute": 26}
